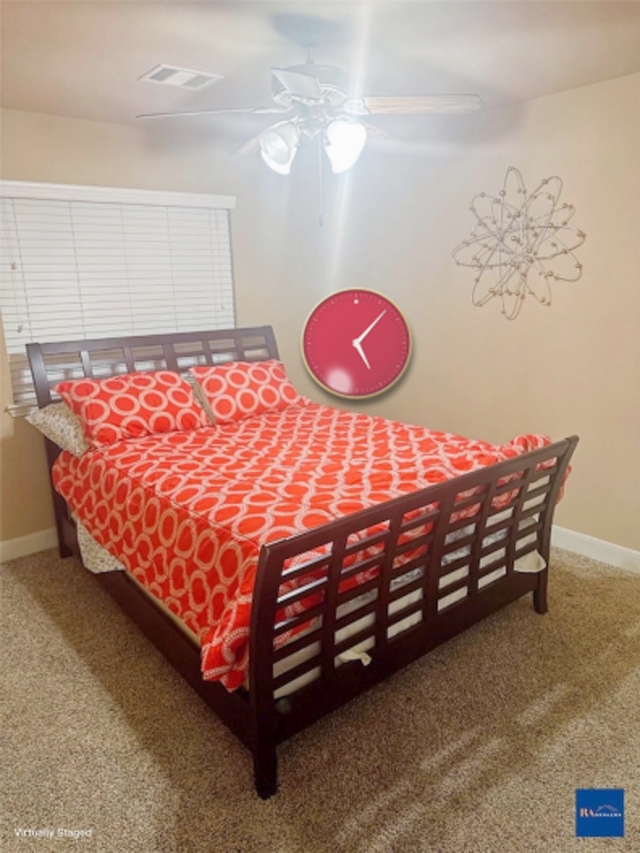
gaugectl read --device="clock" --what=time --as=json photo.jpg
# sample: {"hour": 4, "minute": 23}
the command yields {"hour": 5, "minute": 7}
